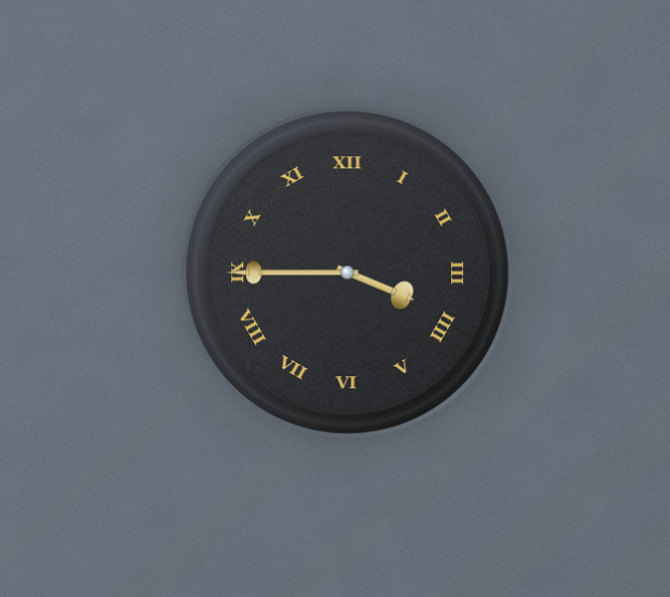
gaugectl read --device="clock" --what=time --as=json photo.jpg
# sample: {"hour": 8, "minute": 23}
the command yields {"hour": 3, "minute": 45}
